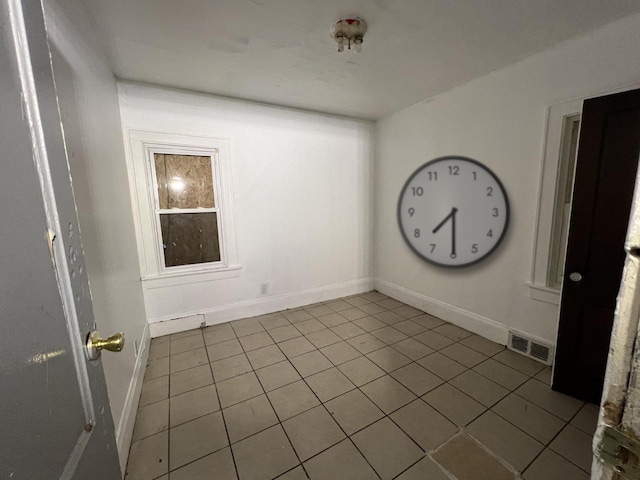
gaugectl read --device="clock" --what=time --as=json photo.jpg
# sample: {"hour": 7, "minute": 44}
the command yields {"hour": 7, "minute": 30}
